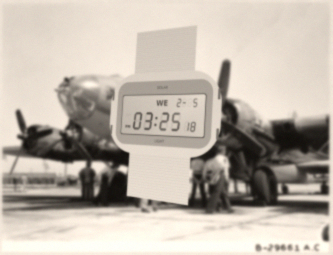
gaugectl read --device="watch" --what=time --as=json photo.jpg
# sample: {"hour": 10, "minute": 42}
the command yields {"hour": 3, "minute": 25}
